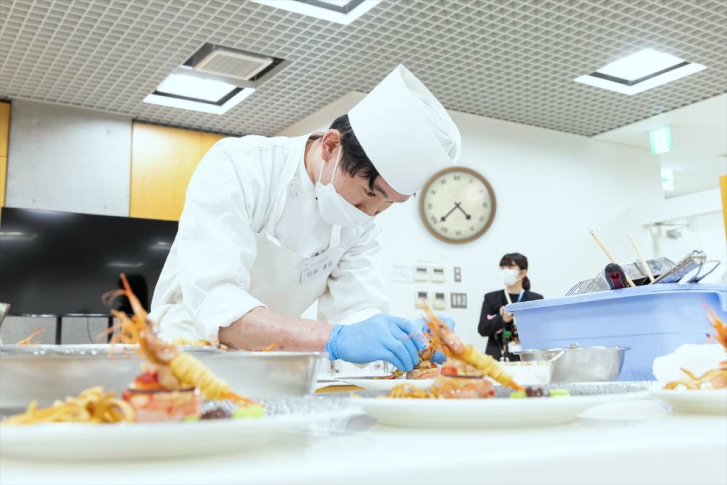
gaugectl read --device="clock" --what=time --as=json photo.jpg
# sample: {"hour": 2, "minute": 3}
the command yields {"hour": 4, "minute": 38}
